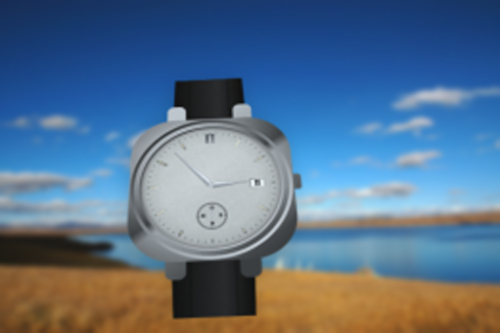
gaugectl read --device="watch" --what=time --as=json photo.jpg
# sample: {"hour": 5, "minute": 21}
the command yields {"hour": 2, "minute": 53}
